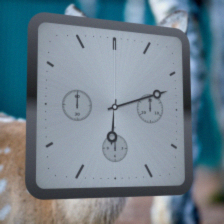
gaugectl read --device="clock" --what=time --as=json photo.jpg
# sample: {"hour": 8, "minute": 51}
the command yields {"hour": 6, "minute": 12}
